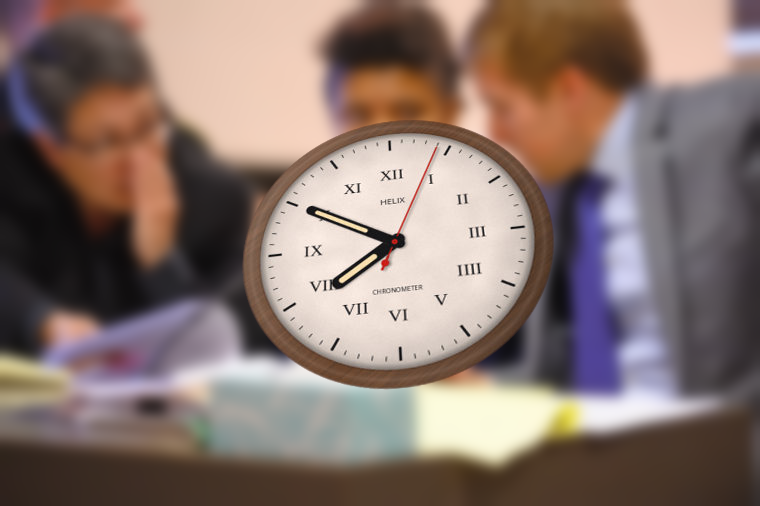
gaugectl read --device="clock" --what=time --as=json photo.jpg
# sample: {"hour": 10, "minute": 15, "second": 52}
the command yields {"hour": 7, "minute": 50, "second": 4}
